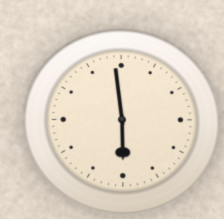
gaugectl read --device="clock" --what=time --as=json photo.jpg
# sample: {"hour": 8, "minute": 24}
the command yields {"hour": 5, "minute": 59}
